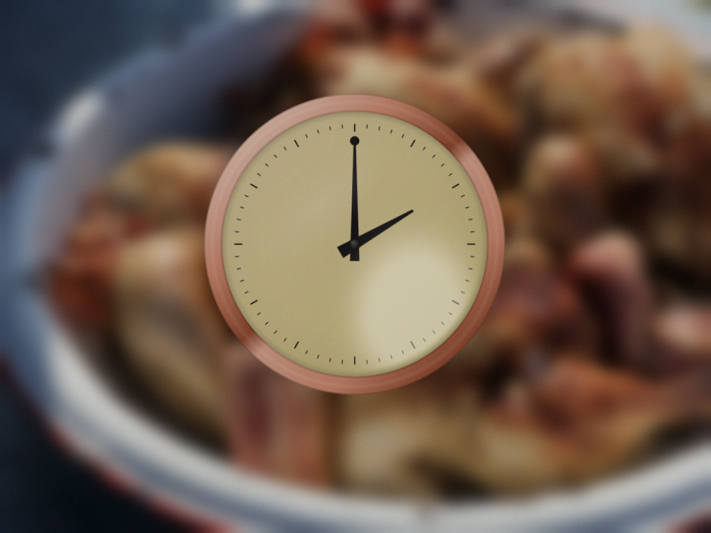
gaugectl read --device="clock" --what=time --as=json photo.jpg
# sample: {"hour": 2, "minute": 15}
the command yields {"hour": 2, "minute": 0}
